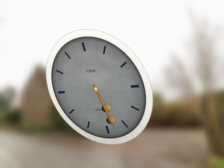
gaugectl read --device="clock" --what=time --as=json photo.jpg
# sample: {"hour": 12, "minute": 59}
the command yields {"hour": 5, "minute": 28}
